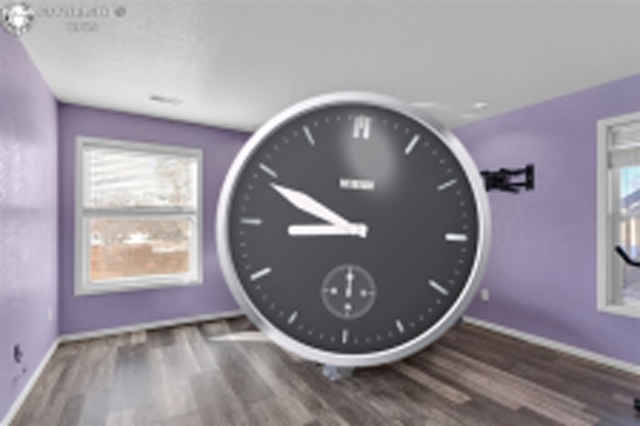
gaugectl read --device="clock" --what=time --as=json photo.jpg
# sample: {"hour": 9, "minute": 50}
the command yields {"hour": 8, "minute": 49}
